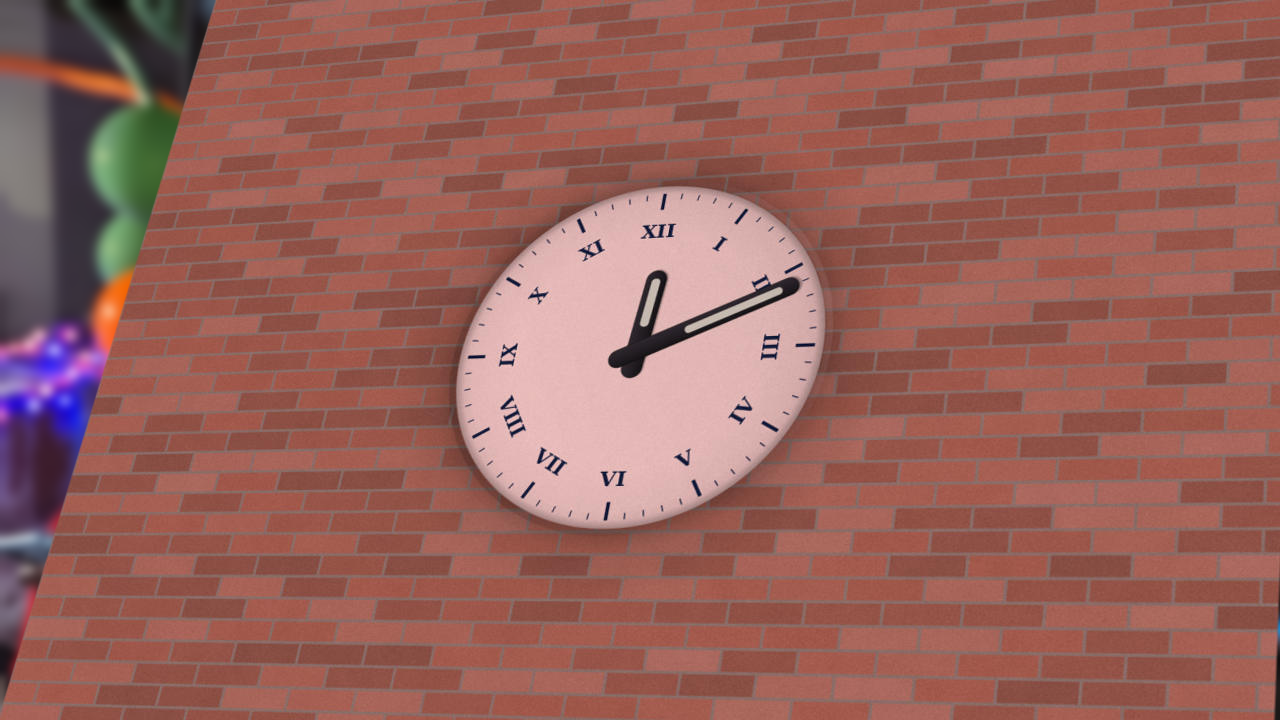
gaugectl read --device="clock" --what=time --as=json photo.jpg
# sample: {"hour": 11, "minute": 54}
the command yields {"hour": 12, "minute": 11}
